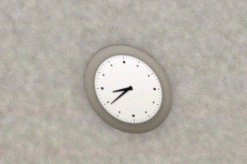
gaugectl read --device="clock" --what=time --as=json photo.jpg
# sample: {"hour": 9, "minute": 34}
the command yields {"hour": 8, "minute": 39}
